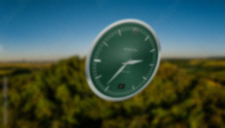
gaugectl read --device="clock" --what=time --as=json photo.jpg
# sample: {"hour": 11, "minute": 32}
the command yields {"hour": 2, "minute": 36}
